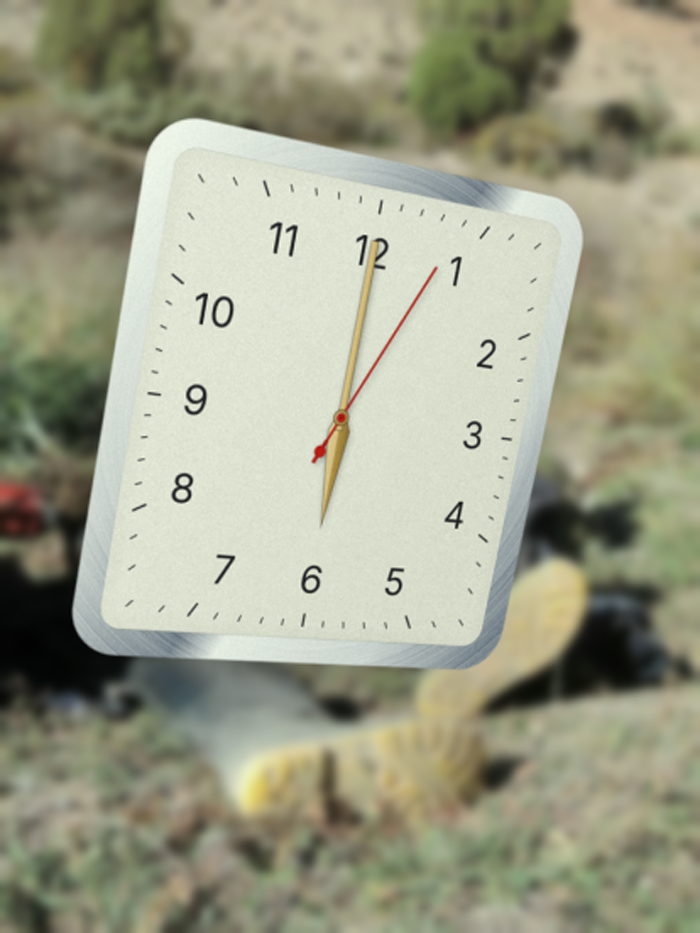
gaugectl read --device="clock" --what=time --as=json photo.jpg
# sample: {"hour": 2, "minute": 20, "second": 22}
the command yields {"hour": 6, "minute": 0, "second": 4}
